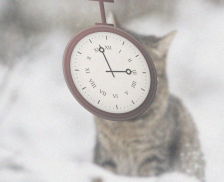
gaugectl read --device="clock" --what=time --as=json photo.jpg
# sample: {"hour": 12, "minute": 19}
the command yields {"hour": 2, "minute": 57}
